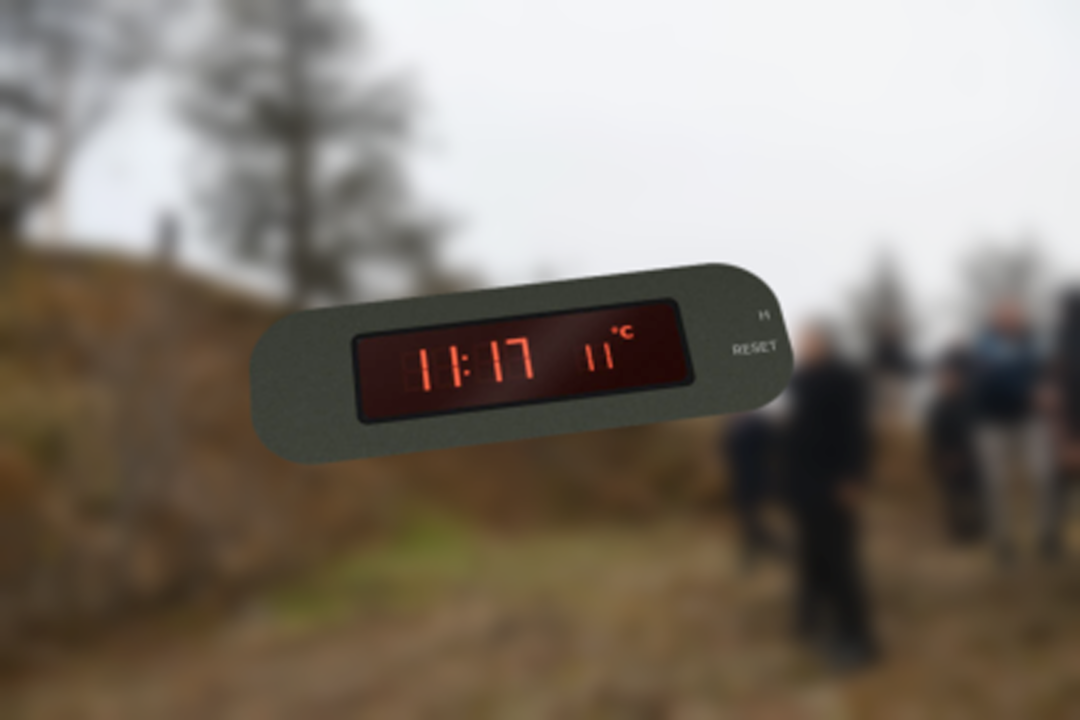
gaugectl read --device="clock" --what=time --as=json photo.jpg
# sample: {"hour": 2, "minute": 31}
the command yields {"hour": 11, "minute": 17}
